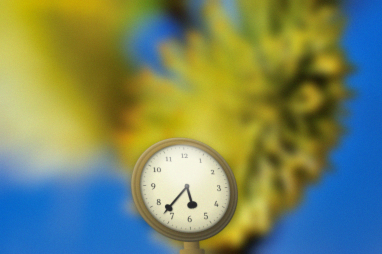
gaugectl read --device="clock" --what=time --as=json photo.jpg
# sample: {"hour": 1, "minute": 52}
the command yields {"hour": 5, "minute": 37}
